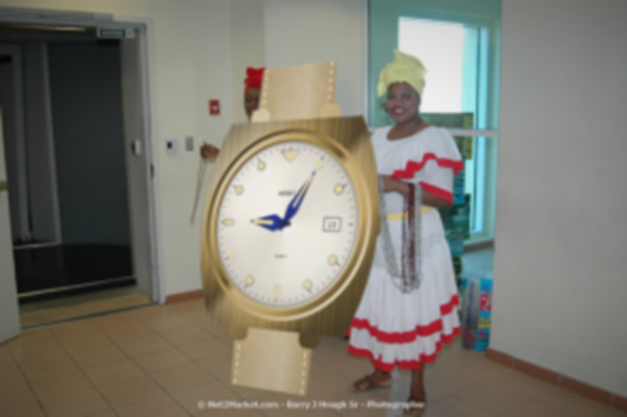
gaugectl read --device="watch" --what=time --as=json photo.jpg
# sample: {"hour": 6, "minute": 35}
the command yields {"hour": 9, "minute": 5}
